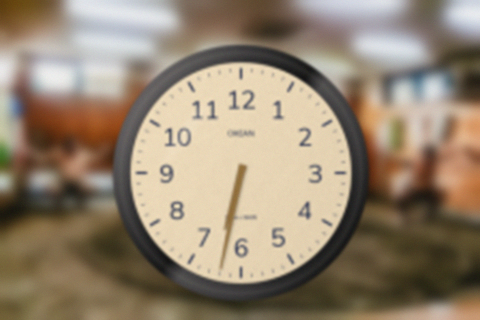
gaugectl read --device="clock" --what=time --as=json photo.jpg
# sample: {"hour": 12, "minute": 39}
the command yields {"hour": 6, "minute": 32}
